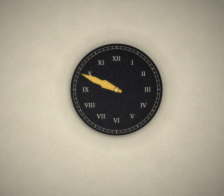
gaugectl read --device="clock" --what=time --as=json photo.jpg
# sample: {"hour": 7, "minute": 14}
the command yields {"hour": 9, "minute": 49}
